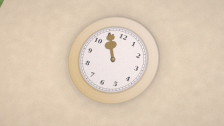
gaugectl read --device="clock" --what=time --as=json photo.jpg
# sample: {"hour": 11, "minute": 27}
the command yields {"hour": 10, "minute": 55}
